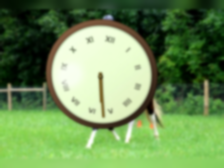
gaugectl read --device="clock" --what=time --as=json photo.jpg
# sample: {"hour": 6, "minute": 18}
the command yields {"hour": 5, "minute": 27}
